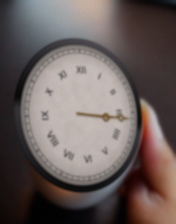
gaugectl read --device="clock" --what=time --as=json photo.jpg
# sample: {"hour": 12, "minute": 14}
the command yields {"hour": 3, "minute": 16}
